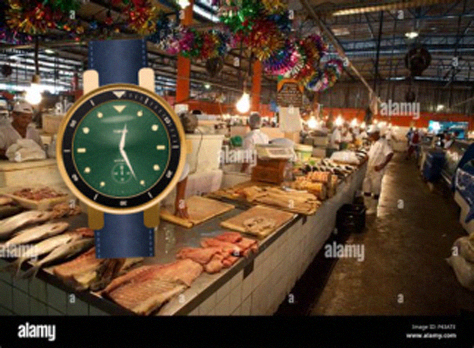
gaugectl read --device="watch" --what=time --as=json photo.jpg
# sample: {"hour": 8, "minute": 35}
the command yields {"hour": 12, "minute": 26}
